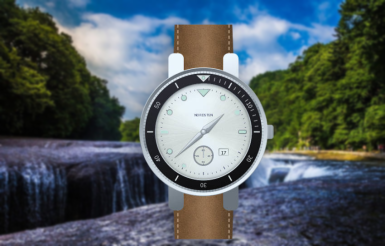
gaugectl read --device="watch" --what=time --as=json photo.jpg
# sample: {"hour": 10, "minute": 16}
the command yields {"hour": 1, "minute": 38}
